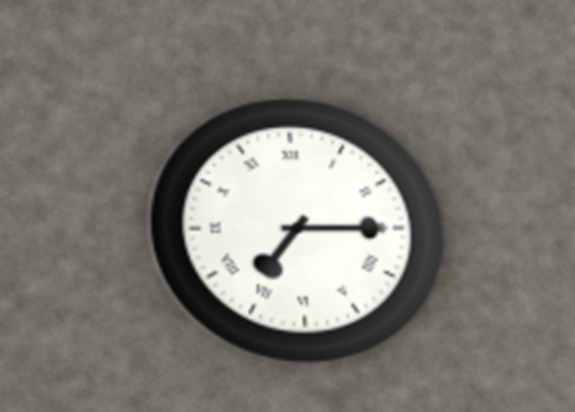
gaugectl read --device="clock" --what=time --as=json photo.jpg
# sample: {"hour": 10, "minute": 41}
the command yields {"hour": 7, "minute": 15}
